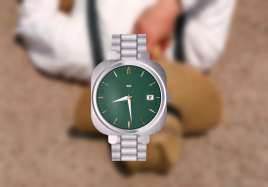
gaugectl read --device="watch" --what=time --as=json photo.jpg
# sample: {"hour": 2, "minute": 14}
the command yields {"hour": 8, "minute": 29}
